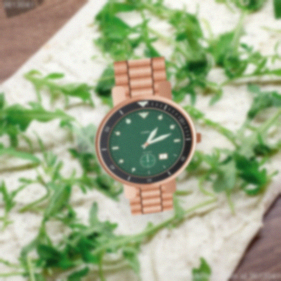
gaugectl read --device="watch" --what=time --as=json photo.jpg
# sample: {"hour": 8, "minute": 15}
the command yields {"hour": 1, "minute": 12}
